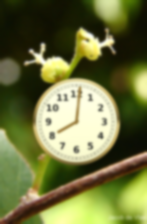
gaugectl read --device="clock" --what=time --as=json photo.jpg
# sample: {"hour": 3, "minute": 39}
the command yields {"hour": 8, "minute": 1}
